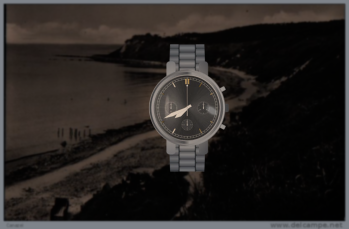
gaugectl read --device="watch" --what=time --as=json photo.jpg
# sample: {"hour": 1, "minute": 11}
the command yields {"hour": 7, "minute": 41}
